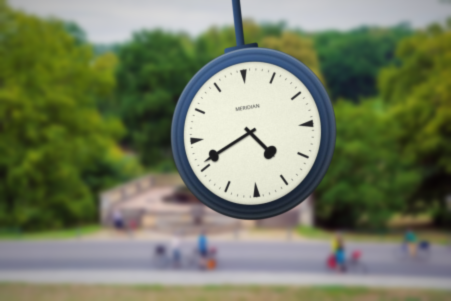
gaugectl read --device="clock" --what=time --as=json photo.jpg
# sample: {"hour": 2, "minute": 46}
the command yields {"hour": 4, "minute": 41}
